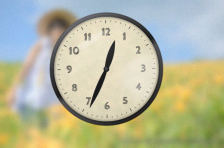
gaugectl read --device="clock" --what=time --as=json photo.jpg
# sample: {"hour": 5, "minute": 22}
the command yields {"hour": 12, "minute": 34}
